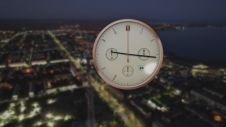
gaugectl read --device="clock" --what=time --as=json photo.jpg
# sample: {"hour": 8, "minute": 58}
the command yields {"hour": 9, "minute": 16}
